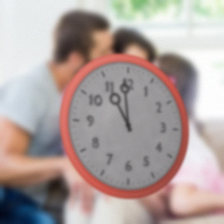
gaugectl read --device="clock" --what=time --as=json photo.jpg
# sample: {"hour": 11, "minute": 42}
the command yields {"hour": 10, "minute": 59}
